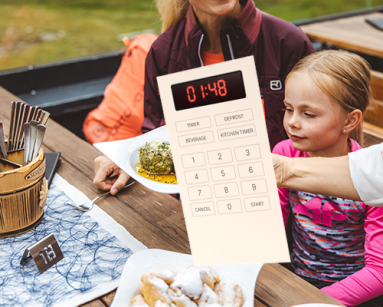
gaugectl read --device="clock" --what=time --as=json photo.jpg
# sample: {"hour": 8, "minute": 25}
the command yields {"hour": 1, "minute": 48}
